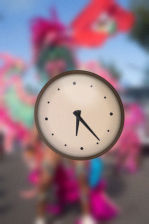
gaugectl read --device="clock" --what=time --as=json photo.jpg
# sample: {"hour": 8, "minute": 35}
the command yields {"hour": 6, "minute": 24}
